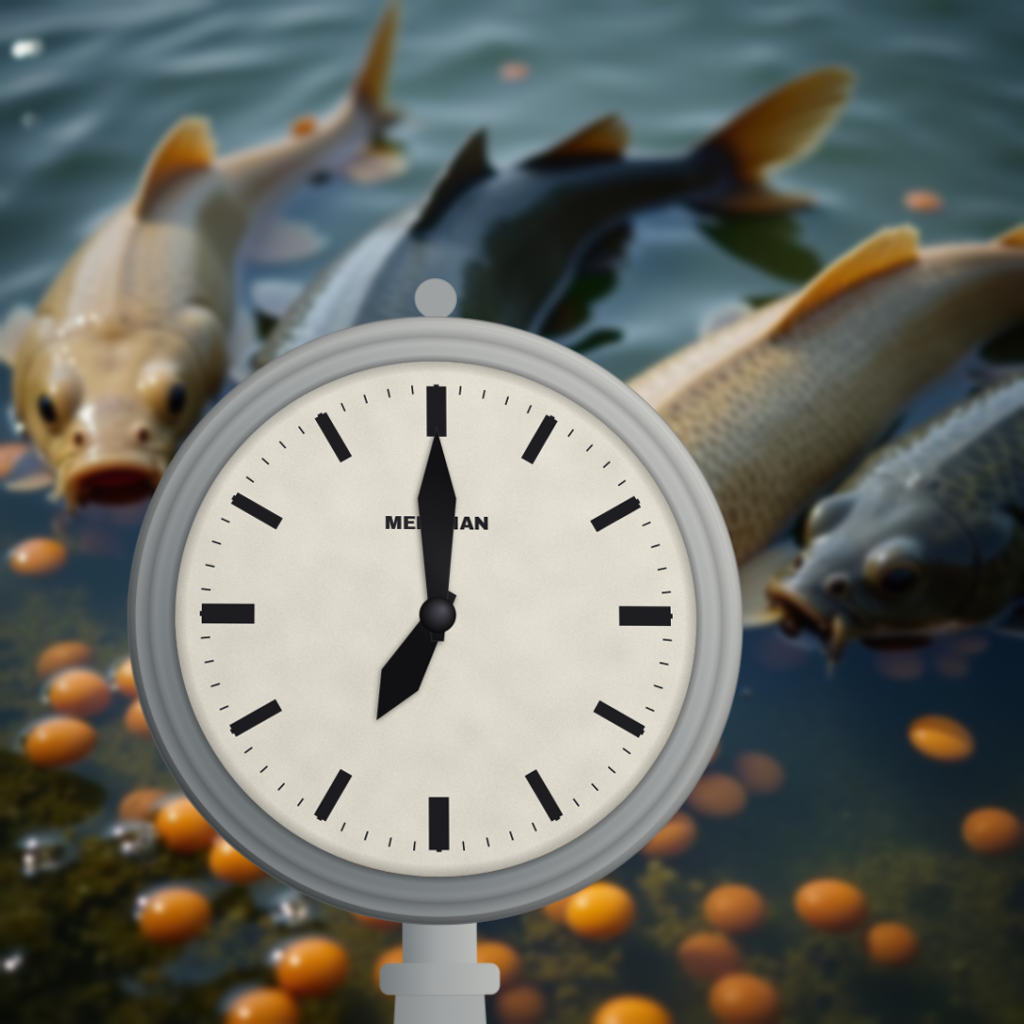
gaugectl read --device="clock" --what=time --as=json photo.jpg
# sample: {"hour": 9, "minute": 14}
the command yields {"hour": 7, "minute": 0}
